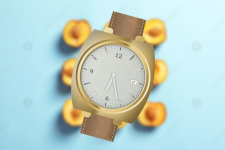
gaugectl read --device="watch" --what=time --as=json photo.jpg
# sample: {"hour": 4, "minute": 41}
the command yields {"hour": 6, "minute": 26}
